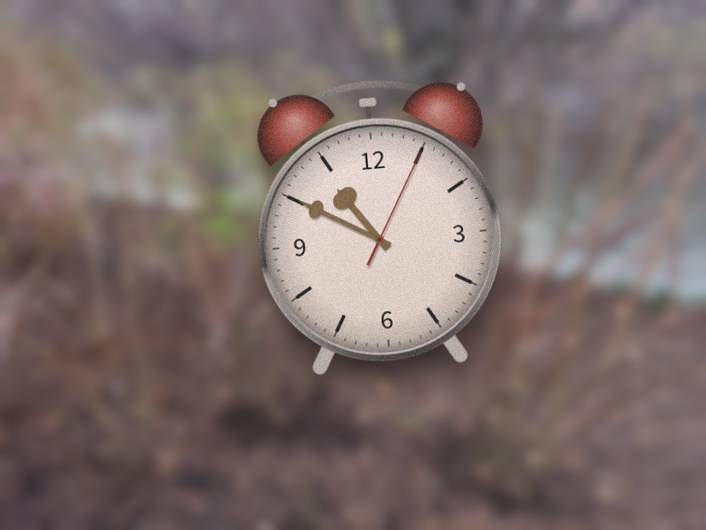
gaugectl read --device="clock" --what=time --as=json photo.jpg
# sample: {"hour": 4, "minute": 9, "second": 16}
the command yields {"hour": 10, "minute": 50, "second": 5}
